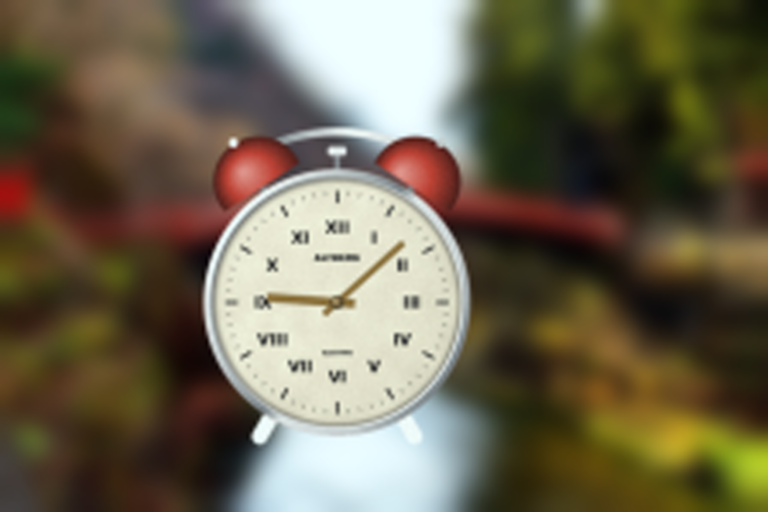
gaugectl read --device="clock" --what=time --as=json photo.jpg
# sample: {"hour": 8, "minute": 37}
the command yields {"hour": 9, "minute": 8}
